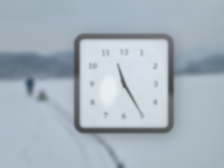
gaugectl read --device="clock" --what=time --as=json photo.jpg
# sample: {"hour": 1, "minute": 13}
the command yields {"hour": 11, "minute": 25}
